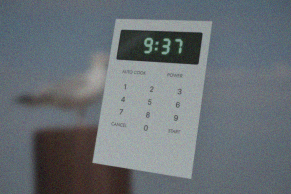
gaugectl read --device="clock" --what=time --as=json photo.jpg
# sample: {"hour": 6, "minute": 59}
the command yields {"hour": 9, "minute": 37}
